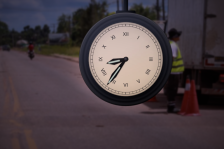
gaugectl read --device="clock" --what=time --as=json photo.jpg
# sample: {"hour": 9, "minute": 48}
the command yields {"hour": 8, "minute": 36}
